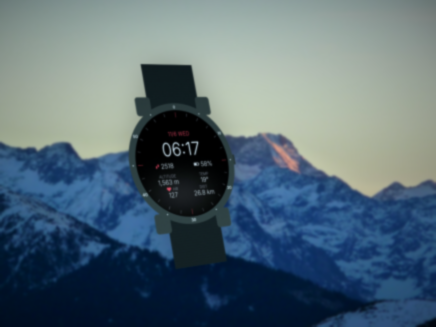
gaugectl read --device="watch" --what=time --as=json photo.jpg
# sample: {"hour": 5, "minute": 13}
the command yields {"hour": 6, "minute": 17}
